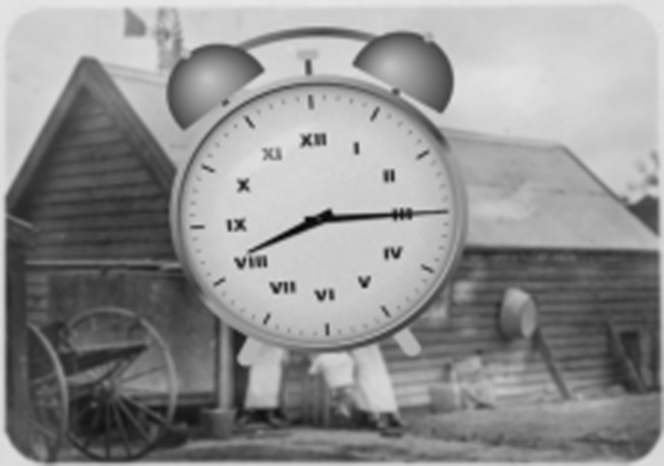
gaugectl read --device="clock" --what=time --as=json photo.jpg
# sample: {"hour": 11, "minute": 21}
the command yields {"hour": 8, "minute": 15}
